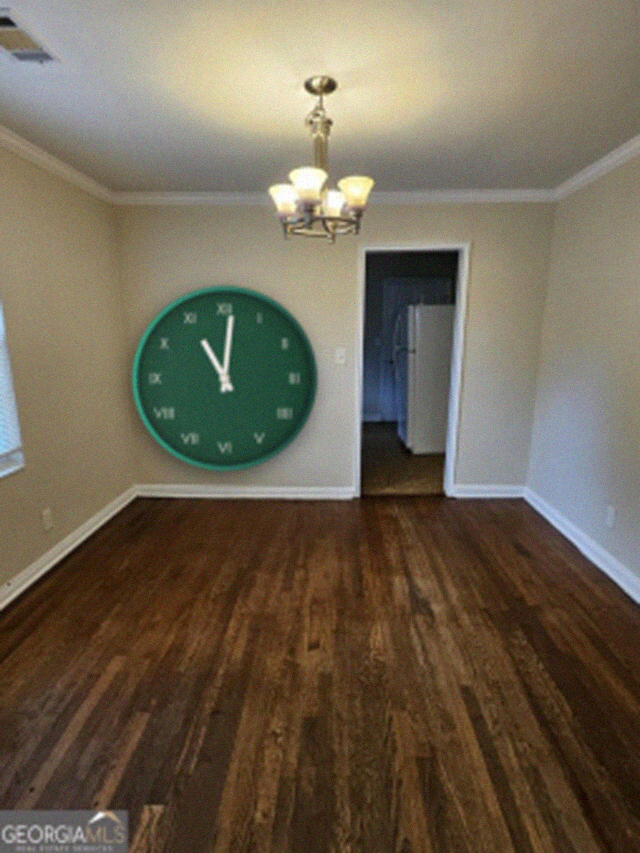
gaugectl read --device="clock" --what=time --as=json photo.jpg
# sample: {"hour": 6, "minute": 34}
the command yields {"hour": 11, "minute": 1}
